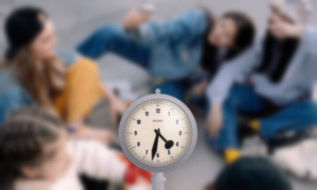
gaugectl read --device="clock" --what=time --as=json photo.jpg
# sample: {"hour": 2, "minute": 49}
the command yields {"hour": 4, "minute": 32}
